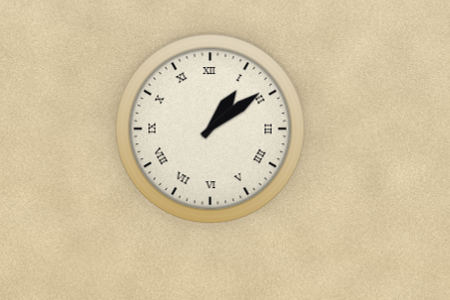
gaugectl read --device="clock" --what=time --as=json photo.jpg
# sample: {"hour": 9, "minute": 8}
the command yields {"hour": 1, "minute": 9}
